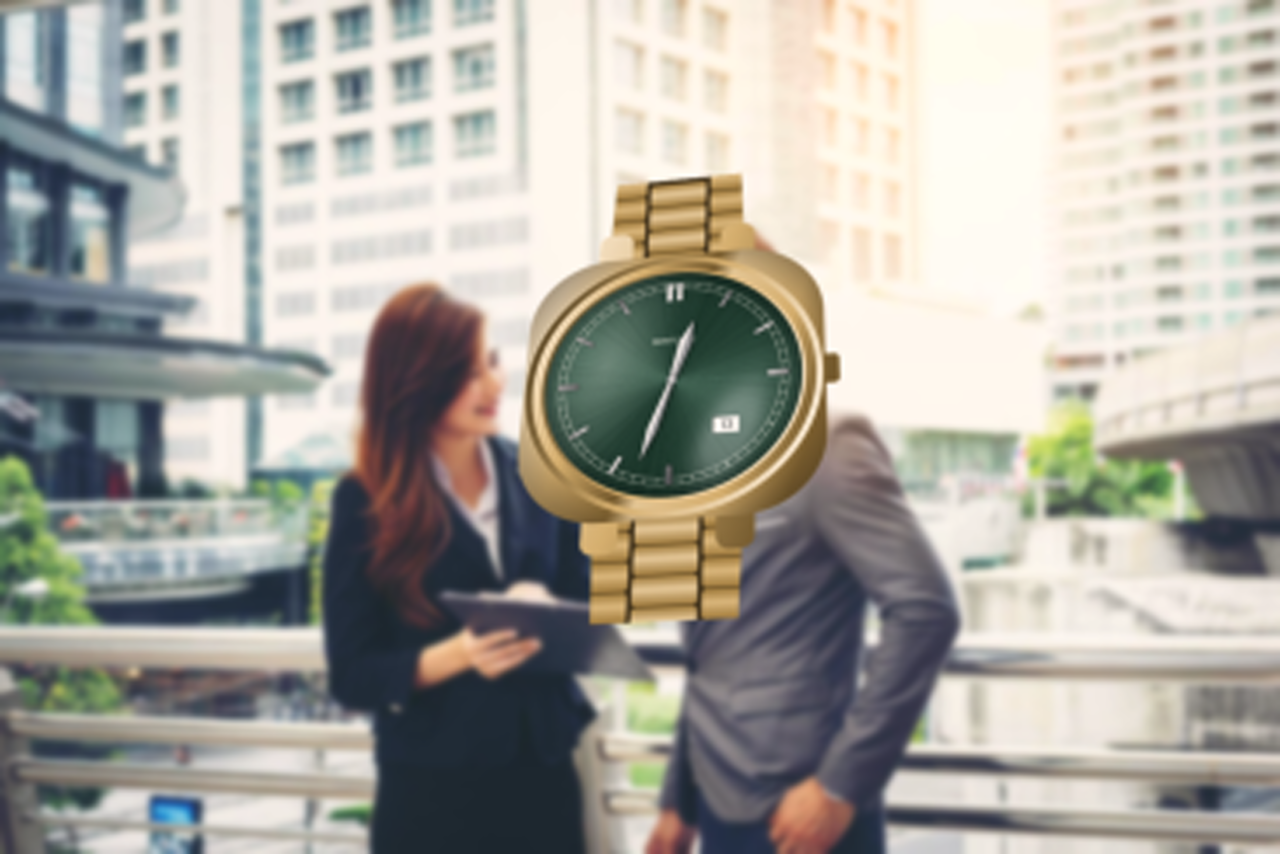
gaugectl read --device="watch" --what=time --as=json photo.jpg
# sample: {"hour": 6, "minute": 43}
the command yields {"hour": 12, "minute": 33}
